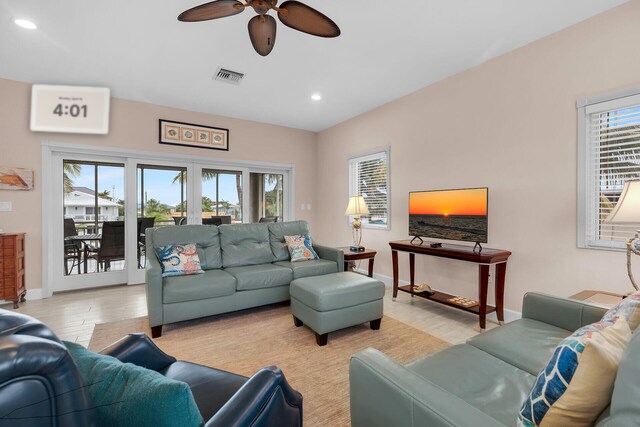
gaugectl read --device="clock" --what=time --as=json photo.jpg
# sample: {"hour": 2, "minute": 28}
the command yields {"hour": 4, "minute": 1}
